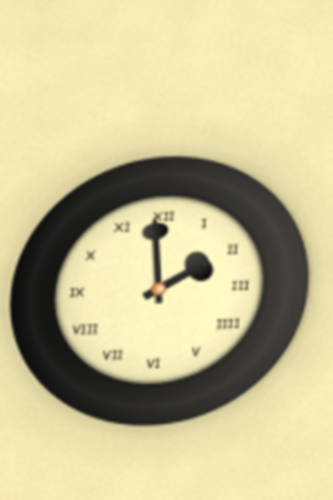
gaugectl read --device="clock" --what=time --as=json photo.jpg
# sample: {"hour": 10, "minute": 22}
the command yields {"hour": 1, "minute": 59}
